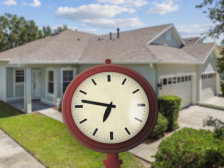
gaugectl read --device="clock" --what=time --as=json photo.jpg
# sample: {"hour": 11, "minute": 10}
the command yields {"hour": 6, "minute": 47}
